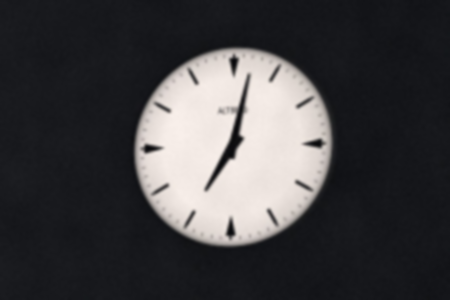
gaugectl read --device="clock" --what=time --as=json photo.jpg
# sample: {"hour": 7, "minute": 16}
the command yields {"hour": 7, "minute": 2}
